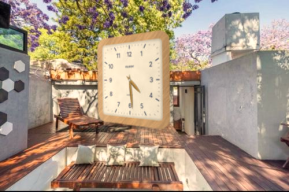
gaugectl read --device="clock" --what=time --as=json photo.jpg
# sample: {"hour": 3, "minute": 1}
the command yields {"hour": 4, "minute": 29}
